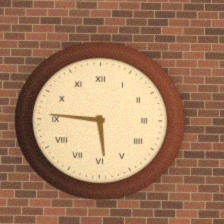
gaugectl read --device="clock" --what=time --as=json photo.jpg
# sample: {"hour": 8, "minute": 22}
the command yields {"hour": 5, "minute": 46}
